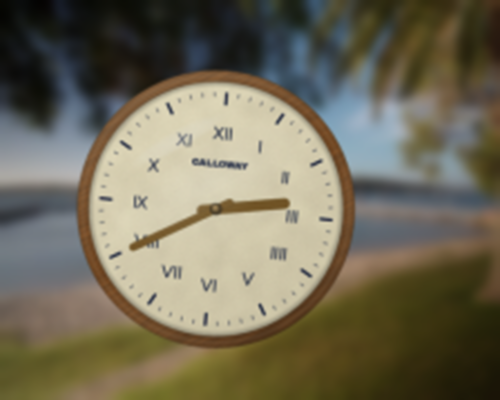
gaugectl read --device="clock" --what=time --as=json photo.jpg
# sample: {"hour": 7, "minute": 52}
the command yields {"hour": 2, "minute": 40}
